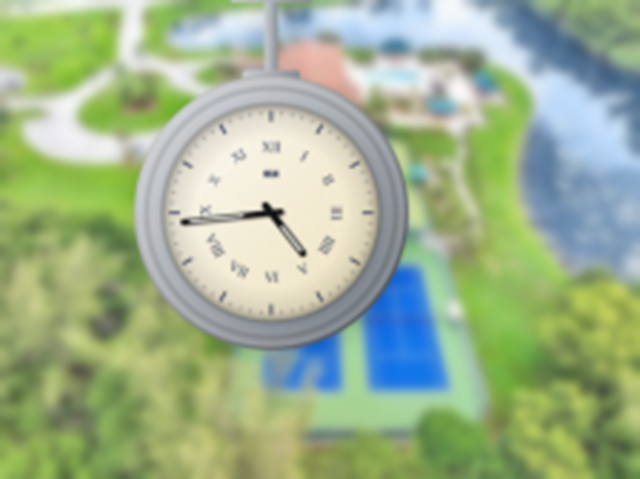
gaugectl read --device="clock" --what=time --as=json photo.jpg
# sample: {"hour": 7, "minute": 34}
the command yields {"hour": 4, "minute": 44}
